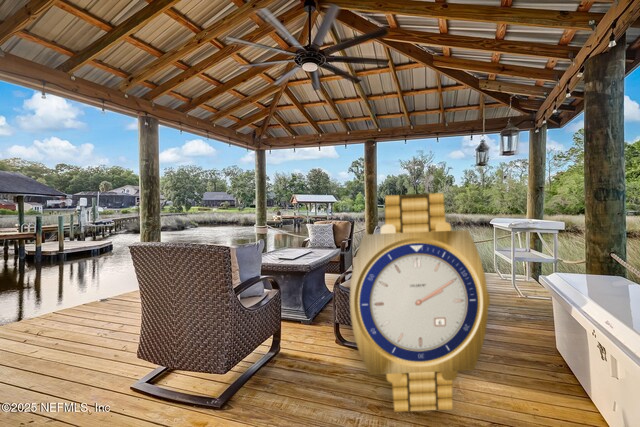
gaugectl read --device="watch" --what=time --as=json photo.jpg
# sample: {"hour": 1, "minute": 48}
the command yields {"hour": 2, "minute": 10}
